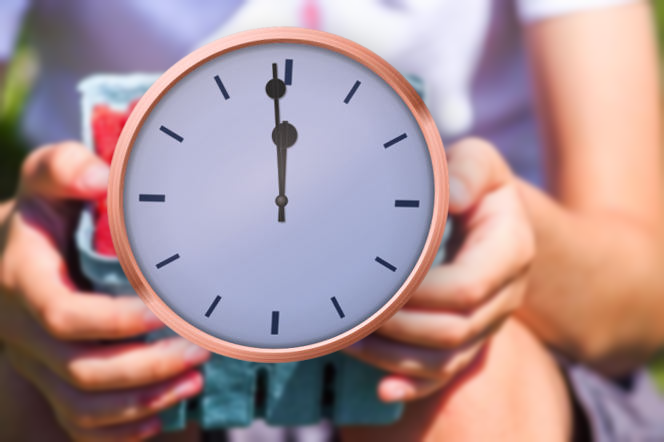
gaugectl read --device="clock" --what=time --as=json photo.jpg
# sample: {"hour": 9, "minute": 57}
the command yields {"hour": 11, "minute": 59}
